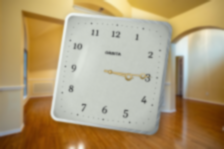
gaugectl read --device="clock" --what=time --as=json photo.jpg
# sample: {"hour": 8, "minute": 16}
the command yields {"hour": 3, "minute": 15}
